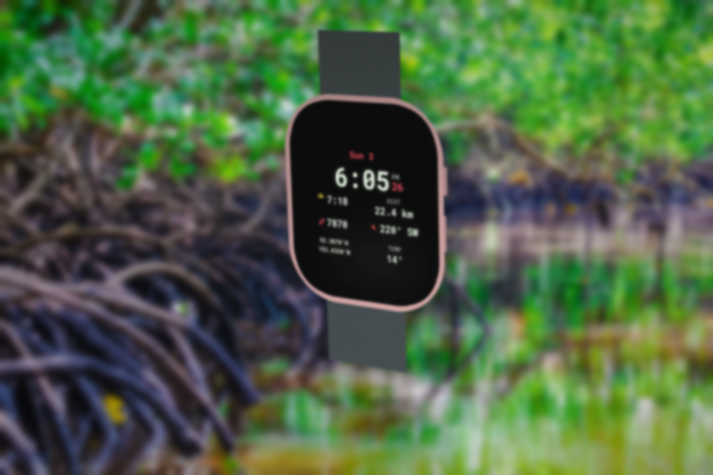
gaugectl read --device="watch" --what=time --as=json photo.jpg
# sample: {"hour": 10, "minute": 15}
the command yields {"hour": 6, "minute": 5}
